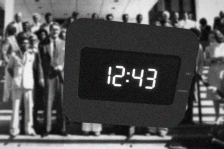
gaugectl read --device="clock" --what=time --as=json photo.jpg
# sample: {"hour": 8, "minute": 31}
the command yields {"hour": 12, "minute": 43}
